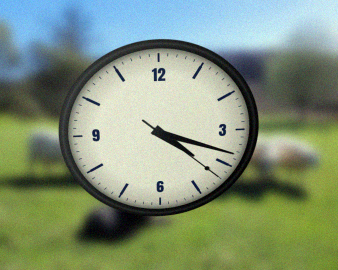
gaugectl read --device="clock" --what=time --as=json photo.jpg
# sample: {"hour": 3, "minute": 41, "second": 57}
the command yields {"hour": 4, "minute": 18, "second": 22}
